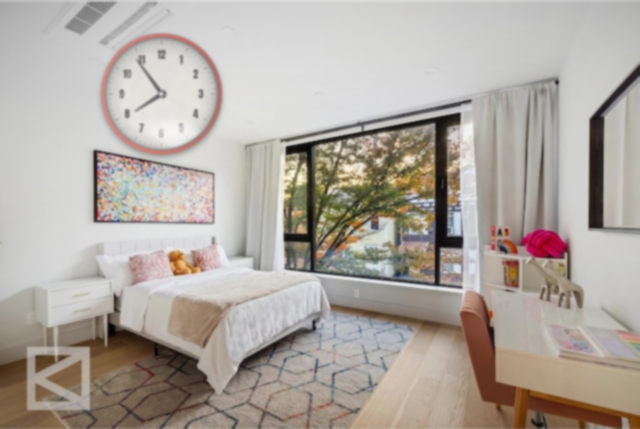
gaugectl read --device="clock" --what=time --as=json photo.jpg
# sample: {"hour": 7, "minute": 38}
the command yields {"hour": 7, "minute": 54}
